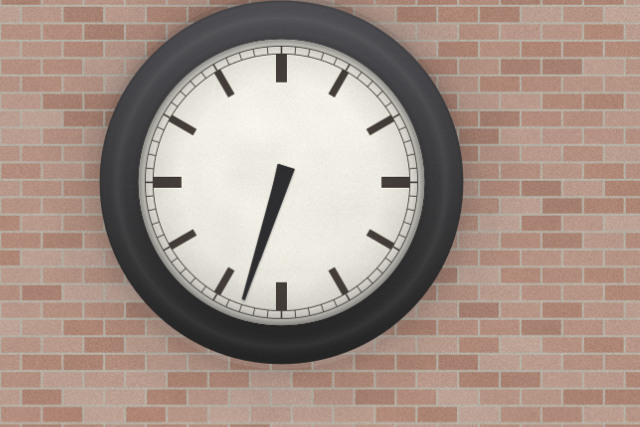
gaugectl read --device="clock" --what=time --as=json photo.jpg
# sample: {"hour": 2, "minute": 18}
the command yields {"hour": 6, "minute": 33}
